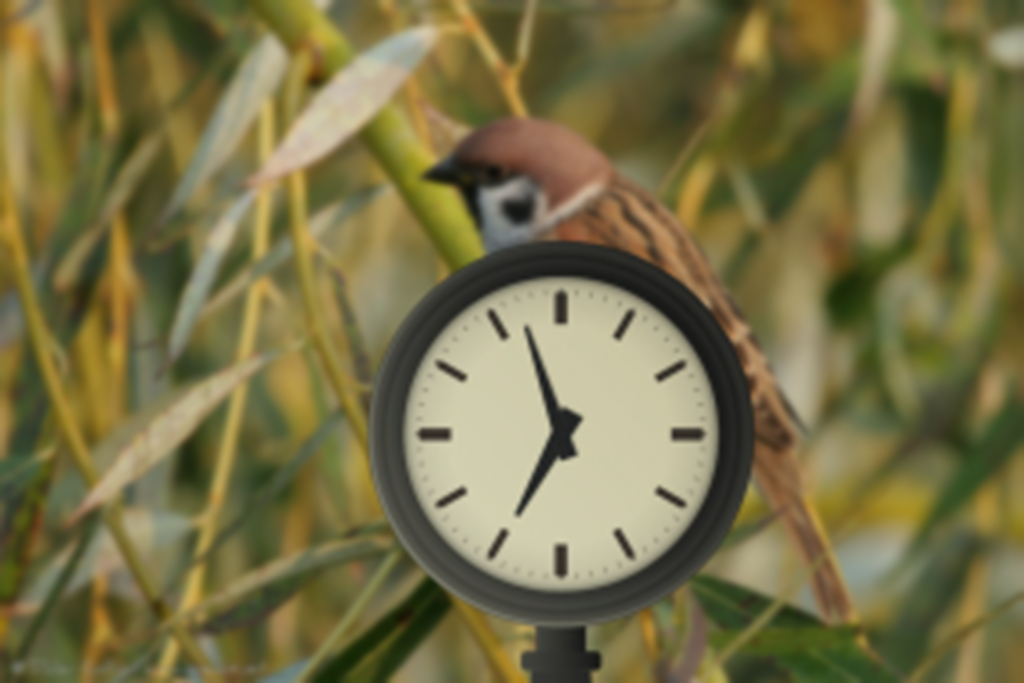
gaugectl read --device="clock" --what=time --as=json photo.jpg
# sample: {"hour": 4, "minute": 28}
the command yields {"hour": 6, "minute": 57}
